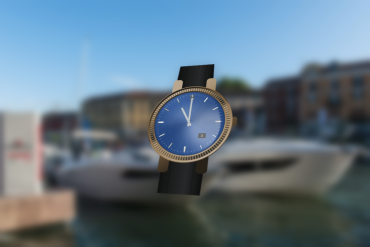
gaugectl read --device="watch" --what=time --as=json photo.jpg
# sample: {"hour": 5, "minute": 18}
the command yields {"hour": 11, "minute": 0}
